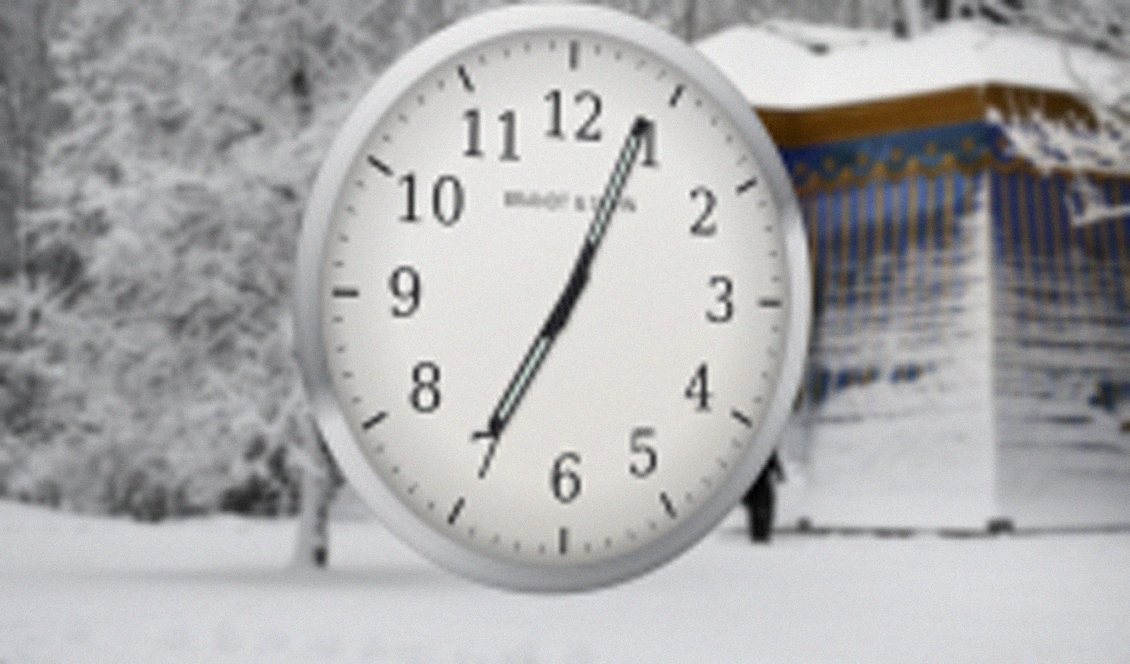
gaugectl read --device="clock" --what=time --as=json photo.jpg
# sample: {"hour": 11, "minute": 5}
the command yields {"hour": 7, "minute": 4}
